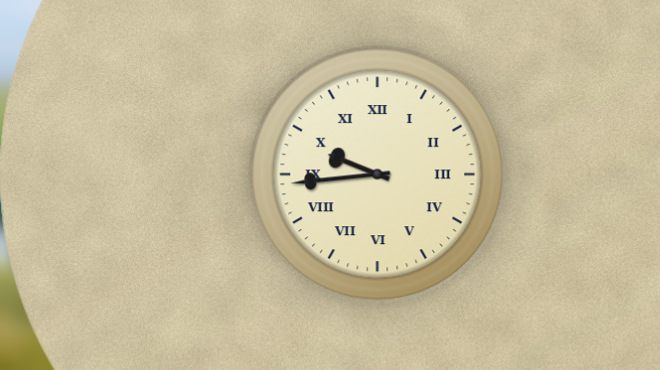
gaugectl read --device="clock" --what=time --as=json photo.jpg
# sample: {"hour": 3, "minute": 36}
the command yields {"hour": 9, "minute": 44}
